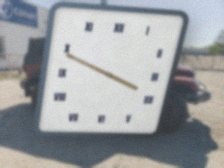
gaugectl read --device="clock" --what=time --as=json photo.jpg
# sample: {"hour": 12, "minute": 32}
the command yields {"hour": 3, "minute": 49}
